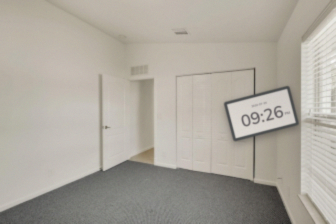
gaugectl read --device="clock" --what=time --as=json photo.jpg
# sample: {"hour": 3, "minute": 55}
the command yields {"hour": 9, "minute": 26}
